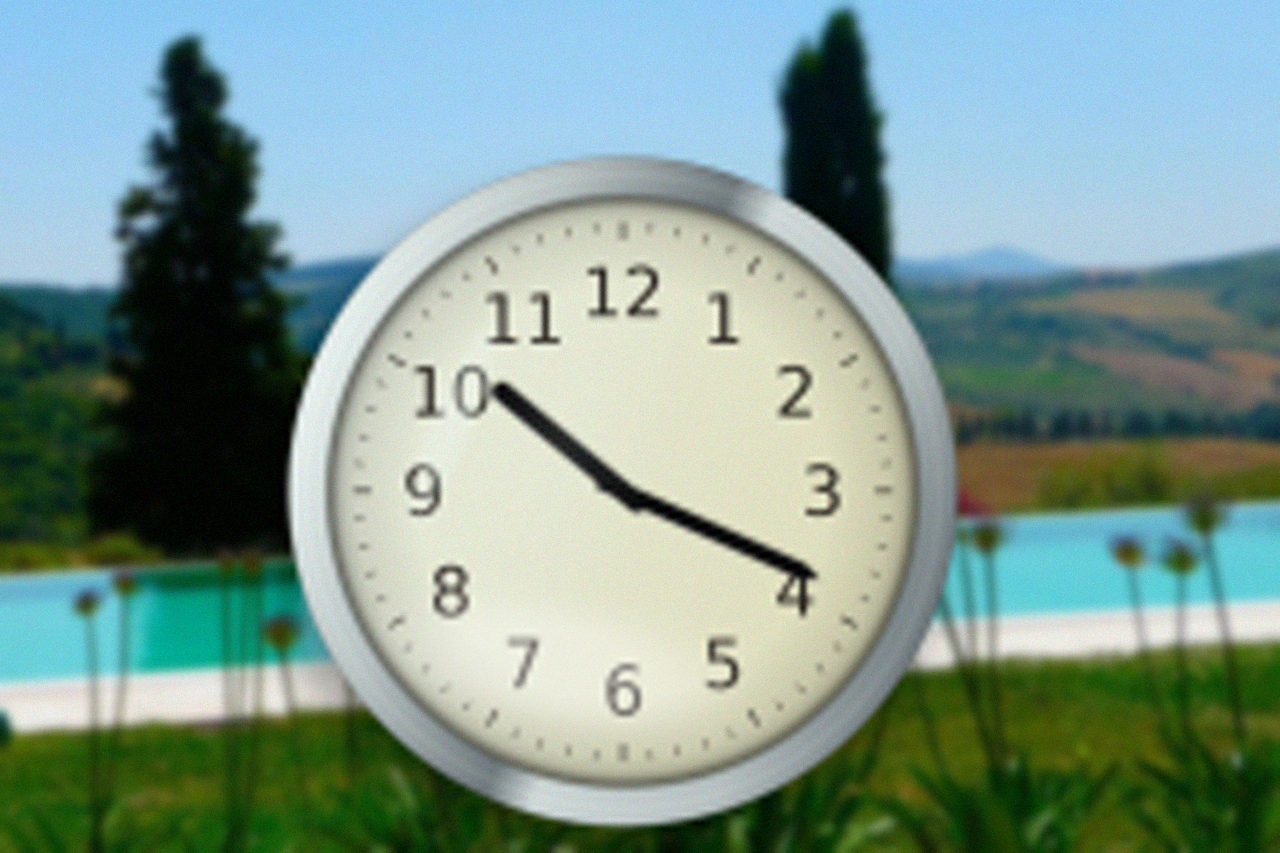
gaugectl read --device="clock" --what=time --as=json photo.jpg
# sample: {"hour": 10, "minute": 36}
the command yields {"hour": 10, "minute": 19}
